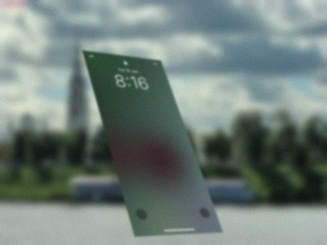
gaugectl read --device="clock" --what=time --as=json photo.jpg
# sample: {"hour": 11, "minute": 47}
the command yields {"hour": 8, "minute": 16}
